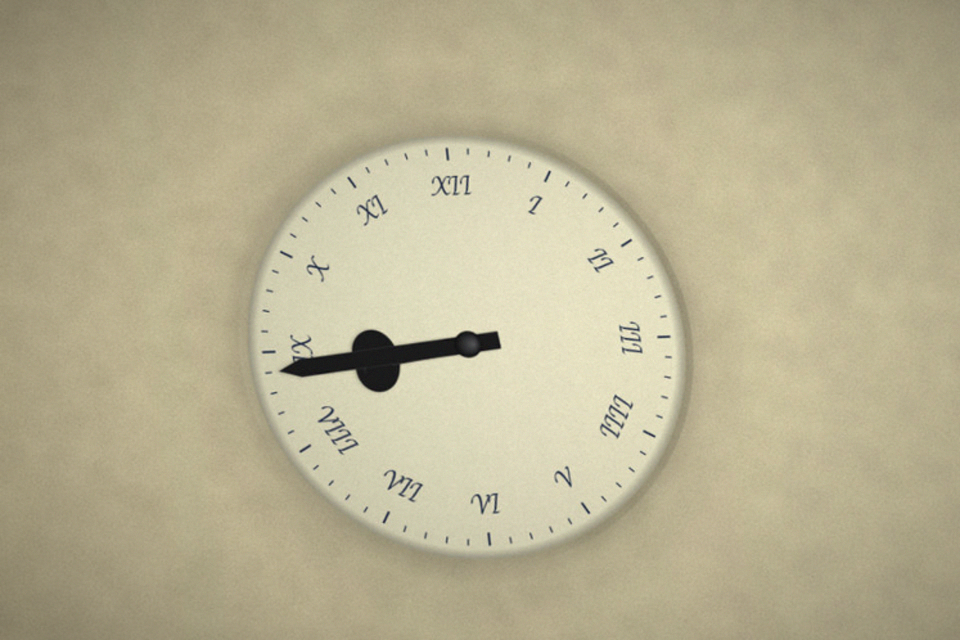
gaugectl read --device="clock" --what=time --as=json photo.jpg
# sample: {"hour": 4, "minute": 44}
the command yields {"hour": 8, "minute": 44}
